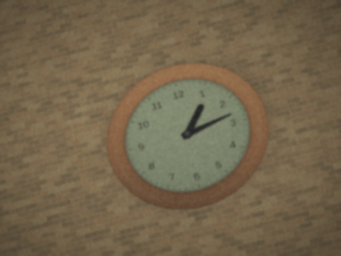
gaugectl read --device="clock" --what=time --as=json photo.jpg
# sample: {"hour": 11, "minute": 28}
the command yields {"hour": 1, "minute": 13}
